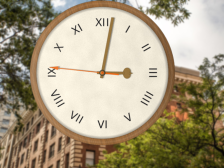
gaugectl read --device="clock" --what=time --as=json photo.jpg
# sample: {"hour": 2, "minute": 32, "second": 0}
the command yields {"hour": 3, "minute": 1, "second": 46}
